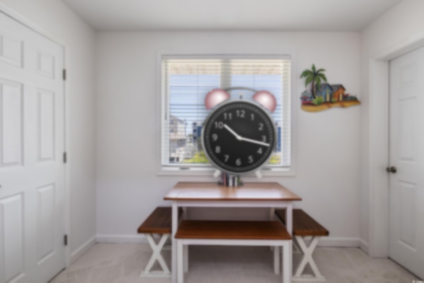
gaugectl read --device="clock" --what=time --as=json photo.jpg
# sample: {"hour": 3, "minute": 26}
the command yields {"hour": 10, "minute": 17}
